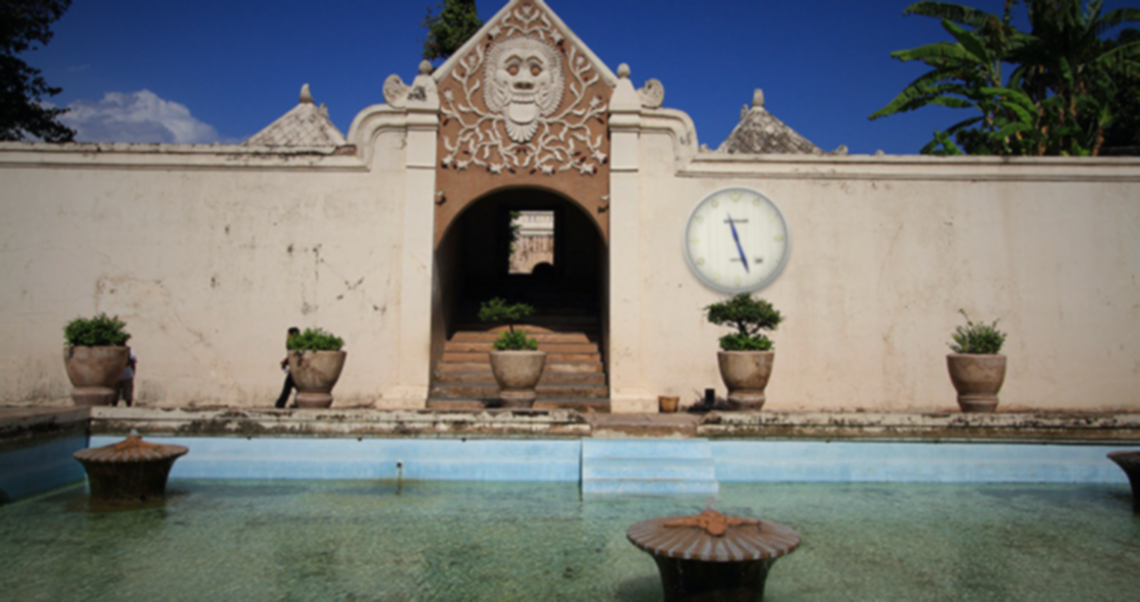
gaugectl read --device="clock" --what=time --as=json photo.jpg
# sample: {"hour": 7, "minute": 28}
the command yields {"hour": 11, "minute": 27}
